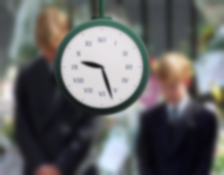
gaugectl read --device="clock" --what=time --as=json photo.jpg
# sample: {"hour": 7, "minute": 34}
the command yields {"hour": 9, "minute": 27}
